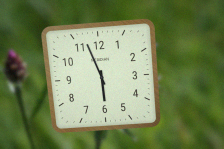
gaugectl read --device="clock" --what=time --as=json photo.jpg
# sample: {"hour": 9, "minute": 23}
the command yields {"hour": 5, "minute": 57}
